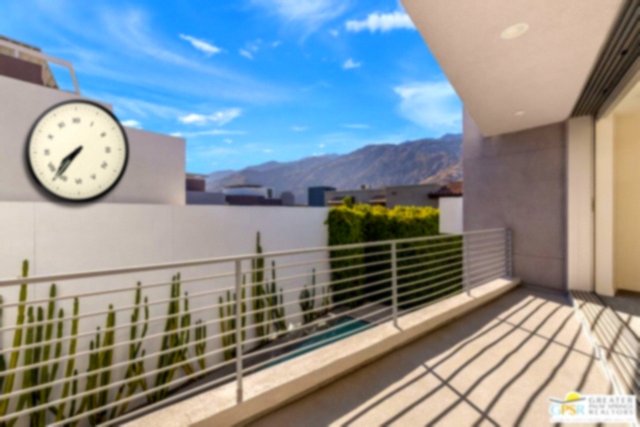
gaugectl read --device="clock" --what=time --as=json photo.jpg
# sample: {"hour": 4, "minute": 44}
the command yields {"hour": 7, "minute": 37}
